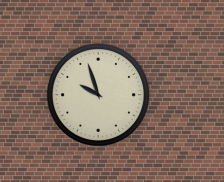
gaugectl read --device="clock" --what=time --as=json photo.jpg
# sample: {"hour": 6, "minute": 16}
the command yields {"hour": 9, "minute": 57}
